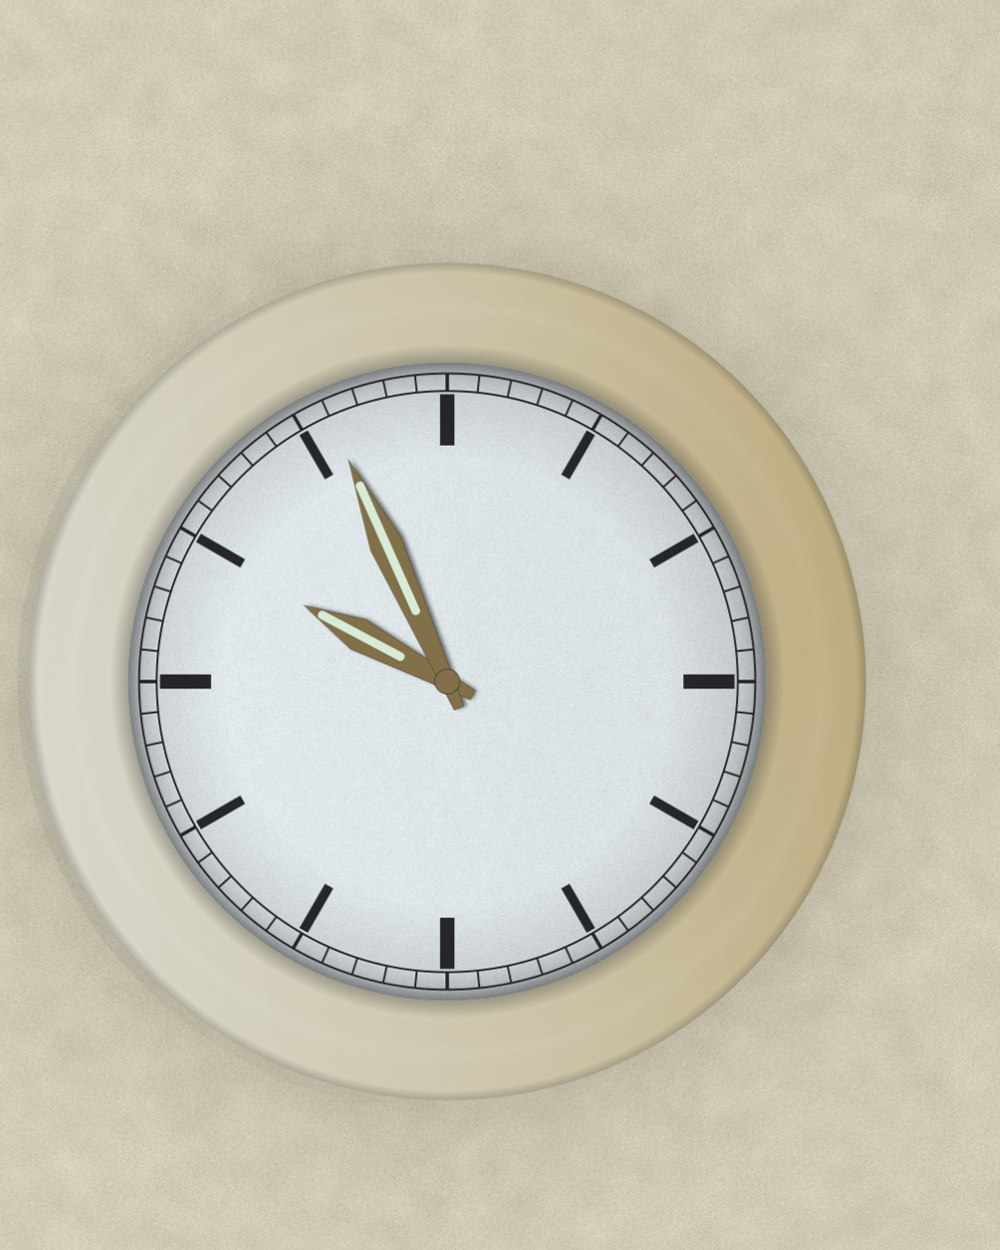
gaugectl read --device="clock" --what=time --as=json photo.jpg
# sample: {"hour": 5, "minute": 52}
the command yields {"hour": 9, "minute": 56}
